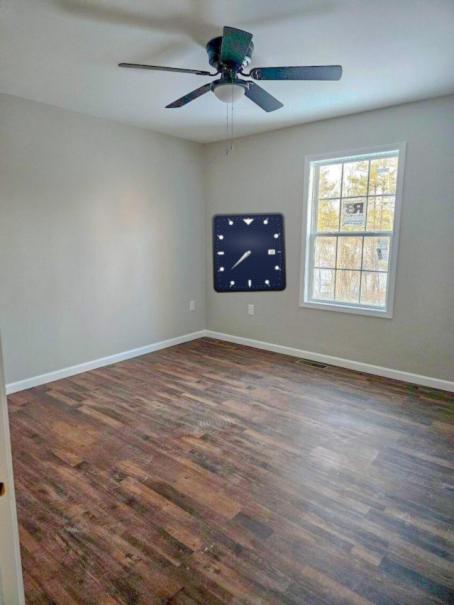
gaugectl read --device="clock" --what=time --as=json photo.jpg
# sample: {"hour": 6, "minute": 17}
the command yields {"hour": 7, "minute": 38}
